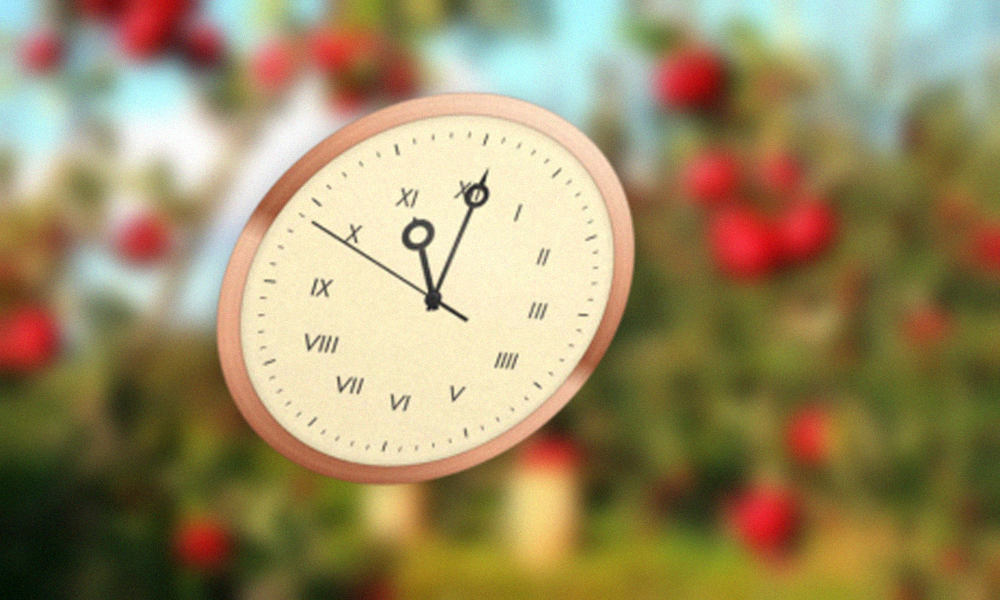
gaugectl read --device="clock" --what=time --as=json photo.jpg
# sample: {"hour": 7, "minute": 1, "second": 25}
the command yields {"hour": 11, "minute": 0, "second": 49}
